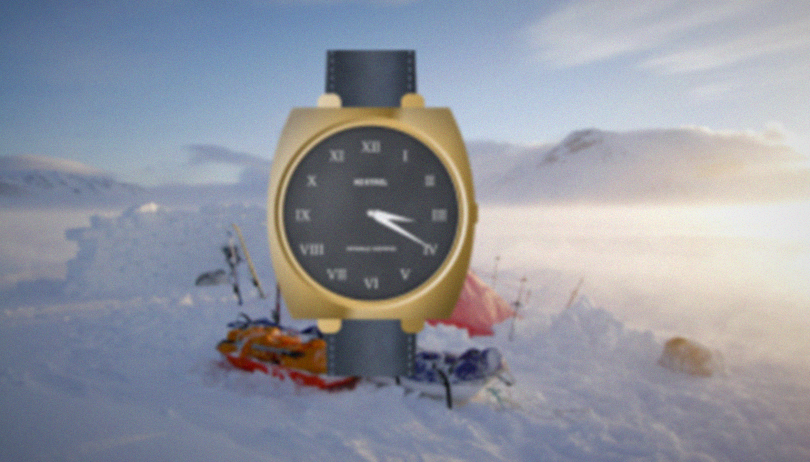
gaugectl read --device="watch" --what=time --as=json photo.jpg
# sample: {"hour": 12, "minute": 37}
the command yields {"hour": 3, "minute": 20}
